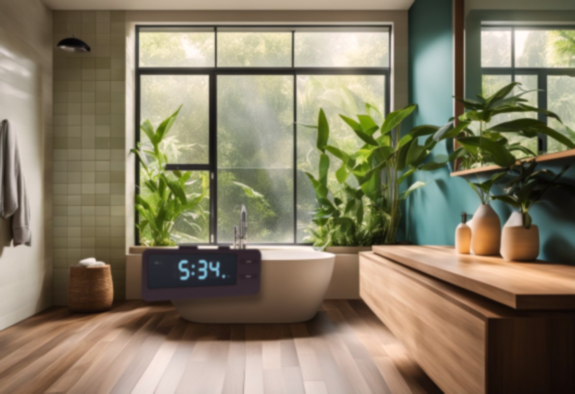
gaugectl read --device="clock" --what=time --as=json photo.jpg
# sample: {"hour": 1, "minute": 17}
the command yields {"hour": 5, "minute": 34}
